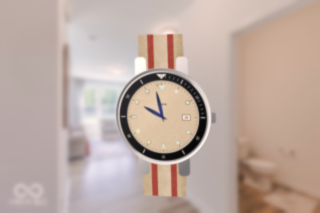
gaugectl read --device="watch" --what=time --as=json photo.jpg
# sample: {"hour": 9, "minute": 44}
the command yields {"hour": 9, "minute": 58}
